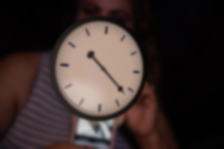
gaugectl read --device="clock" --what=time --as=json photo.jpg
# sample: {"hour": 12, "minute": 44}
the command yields {"hour": 10, "minute": 22}
